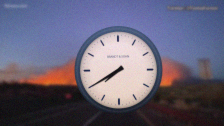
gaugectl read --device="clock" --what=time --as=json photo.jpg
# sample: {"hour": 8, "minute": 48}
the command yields {"hour": 7, "minute": 40}
